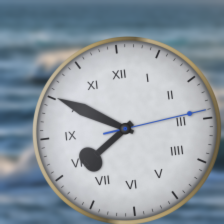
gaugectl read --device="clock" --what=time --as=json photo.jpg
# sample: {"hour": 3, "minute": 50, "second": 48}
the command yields {"hour": 7, "minute": 50, "second": 14}
